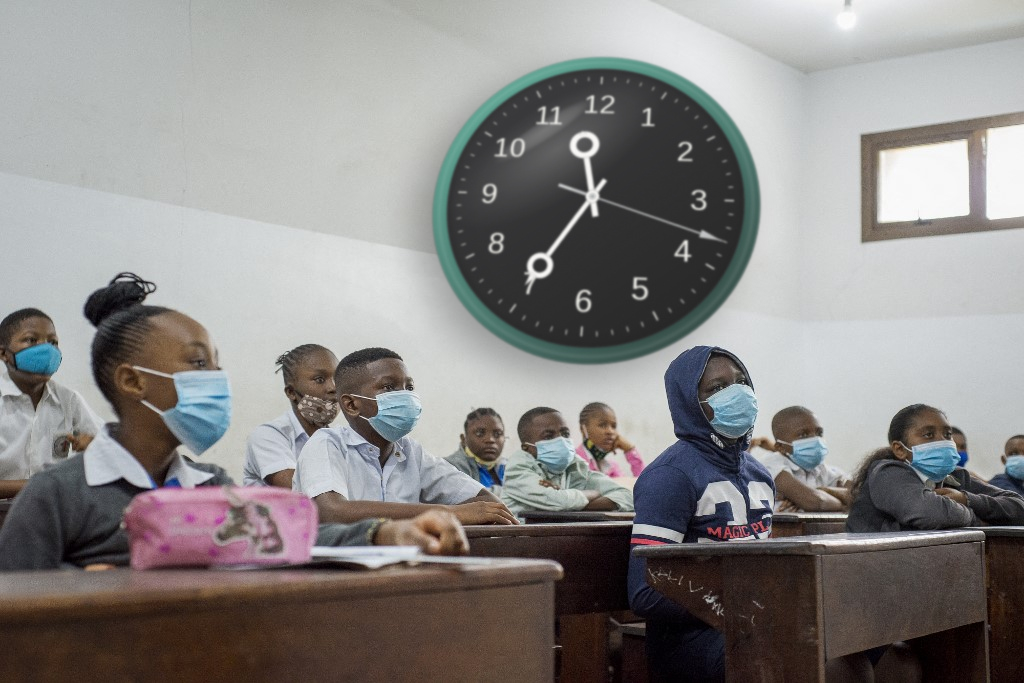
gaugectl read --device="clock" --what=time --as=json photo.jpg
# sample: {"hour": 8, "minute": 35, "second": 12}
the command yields {"hour": 11, "minute": 35, "second": 18}
